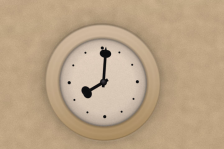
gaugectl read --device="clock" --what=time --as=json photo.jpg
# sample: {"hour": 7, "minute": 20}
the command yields {"hour": 8, "minute": 1}
